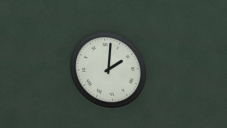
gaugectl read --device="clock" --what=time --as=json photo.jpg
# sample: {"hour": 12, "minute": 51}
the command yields {"hour": 2, "minute": 2}
